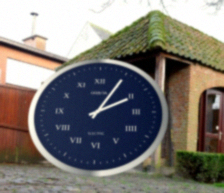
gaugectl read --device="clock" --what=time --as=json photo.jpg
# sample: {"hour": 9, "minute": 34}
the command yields {"hour": 2, "minute": 5}
